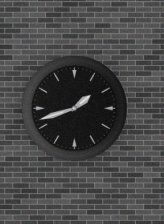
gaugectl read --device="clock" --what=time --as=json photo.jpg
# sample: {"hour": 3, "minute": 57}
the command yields {"hour": 1, "minute": 42}
